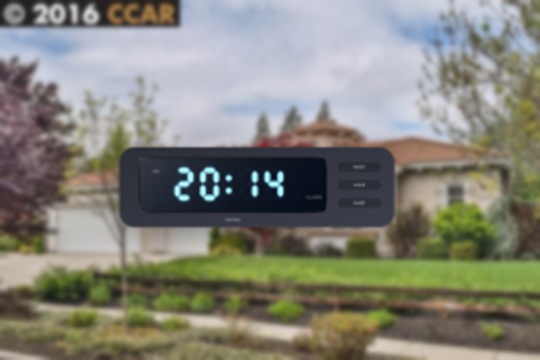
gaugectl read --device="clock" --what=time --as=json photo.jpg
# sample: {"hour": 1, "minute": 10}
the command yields {"hour": 20, "minute": 14}
